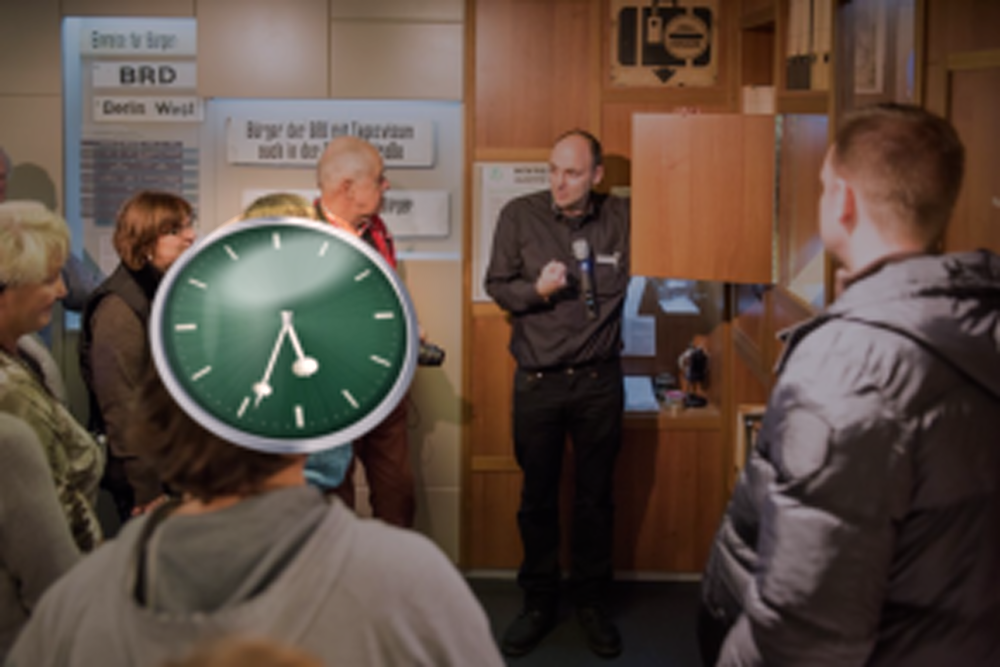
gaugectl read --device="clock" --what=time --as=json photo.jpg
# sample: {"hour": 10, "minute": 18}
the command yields {"hour": 5, "minute": 34}
